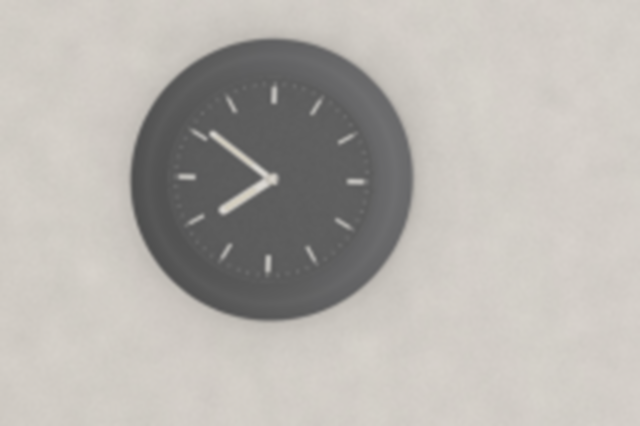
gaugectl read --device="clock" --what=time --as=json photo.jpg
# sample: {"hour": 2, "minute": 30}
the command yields {"hour": 7, "minute": 51}
